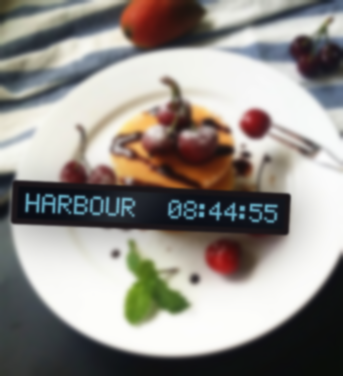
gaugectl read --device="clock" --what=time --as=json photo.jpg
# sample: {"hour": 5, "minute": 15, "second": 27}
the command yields {"hour": 8, "minute": 44, "second": 55}
